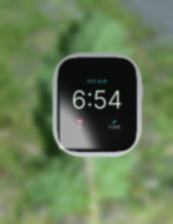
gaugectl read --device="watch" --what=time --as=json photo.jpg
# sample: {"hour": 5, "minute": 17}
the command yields {"hour": 6, "minute": 54}
